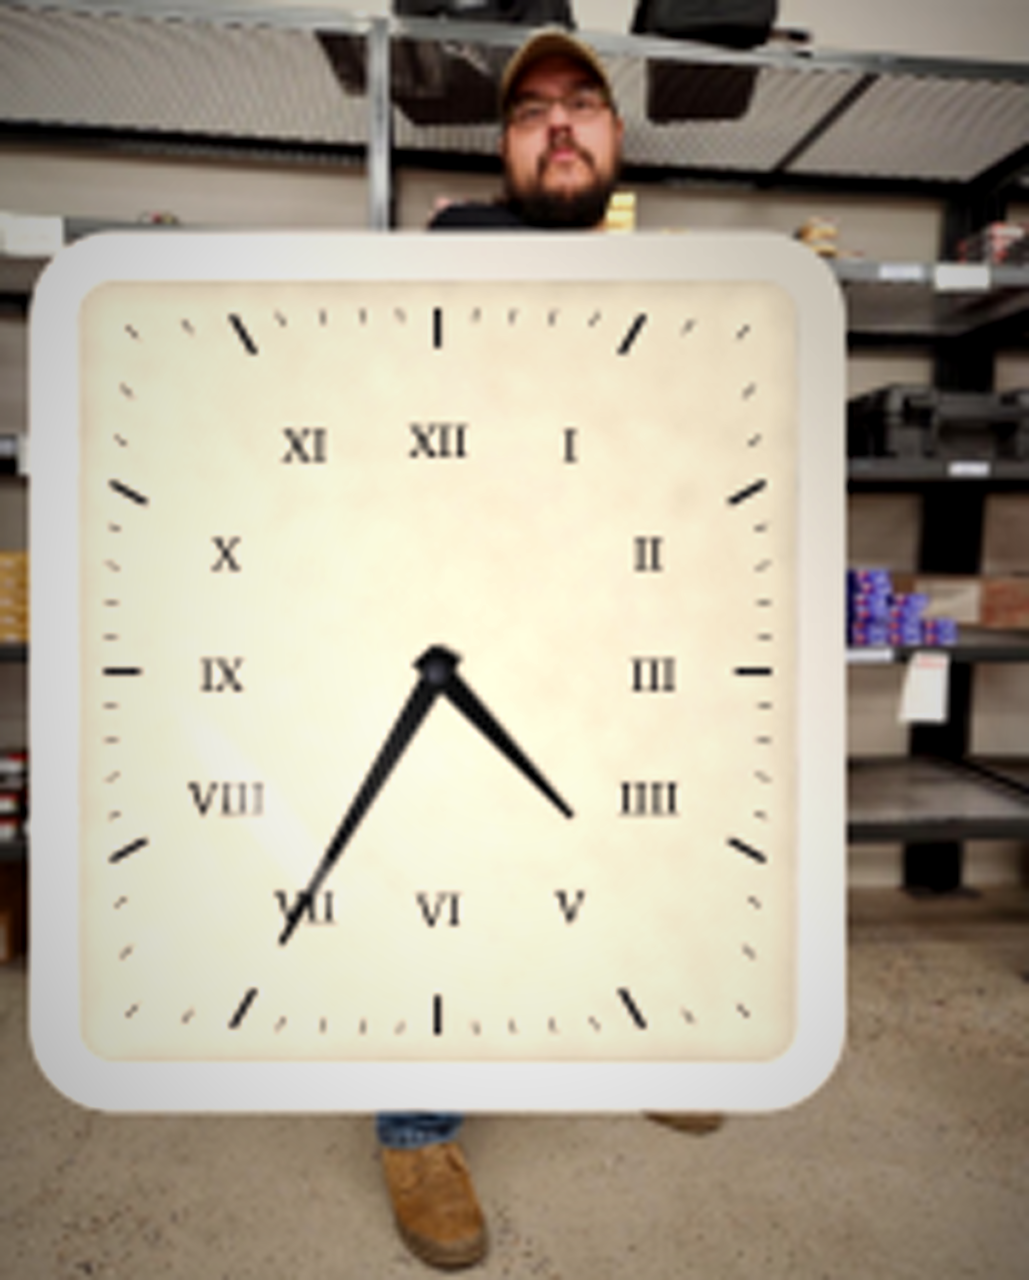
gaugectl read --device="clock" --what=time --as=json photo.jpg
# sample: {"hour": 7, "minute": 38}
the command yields {"hour": 4, "minute": 35}
